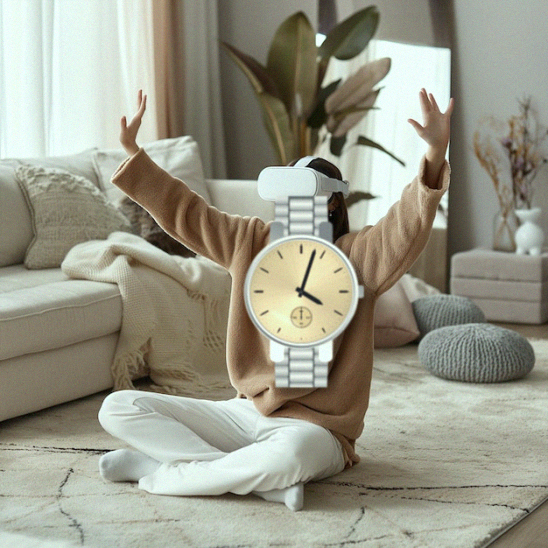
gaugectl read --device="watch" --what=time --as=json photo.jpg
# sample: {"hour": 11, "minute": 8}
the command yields {"hour": 4, "minute": 3}
